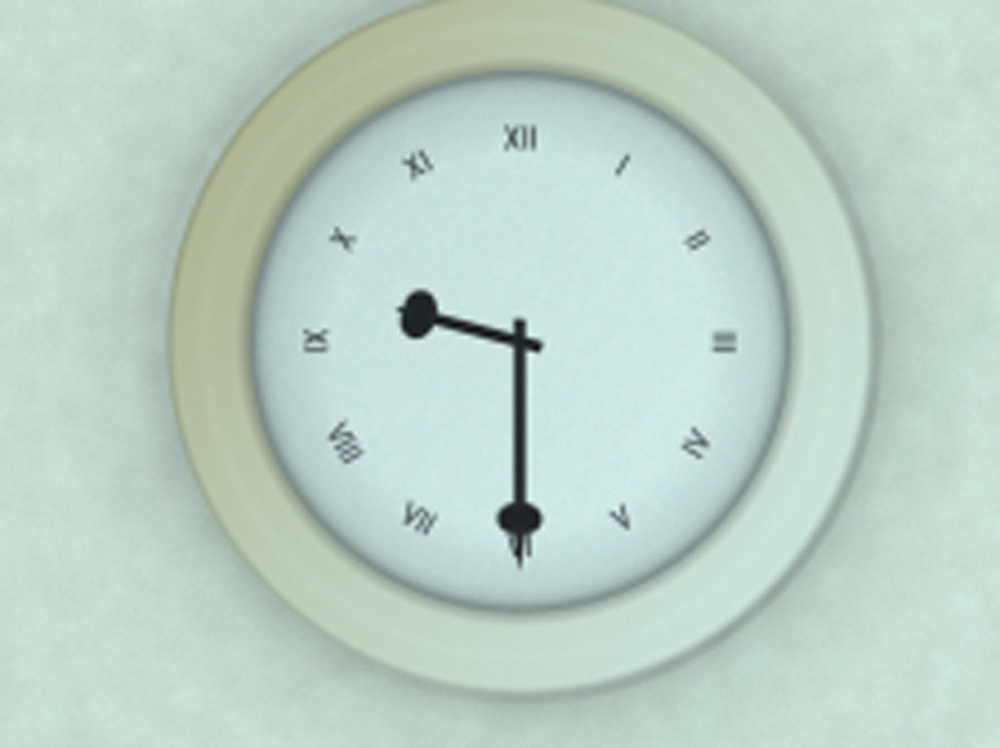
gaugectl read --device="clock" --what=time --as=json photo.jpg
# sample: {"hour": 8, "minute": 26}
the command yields {"hour": 9, "minute": 30}
